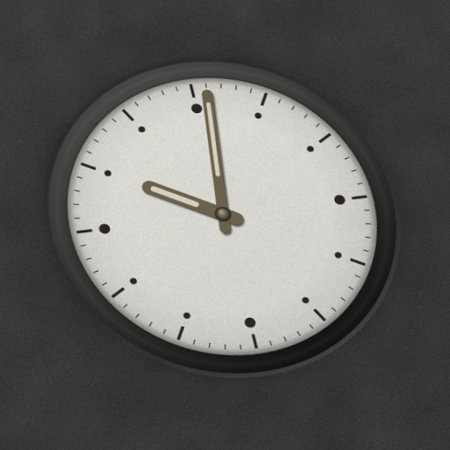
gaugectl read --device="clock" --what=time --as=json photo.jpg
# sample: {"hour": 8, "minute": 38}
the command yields {"hour": 10, "minute": 1}
